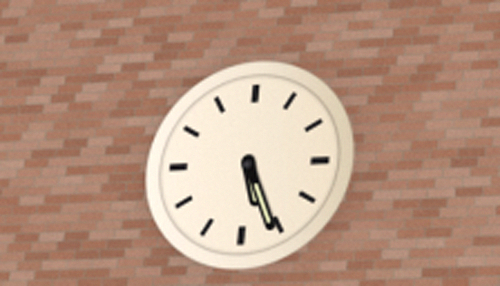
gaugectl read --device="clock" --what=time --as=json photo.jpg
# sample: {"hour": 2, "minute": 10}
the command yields {"hour": 5, "minute": 26}
